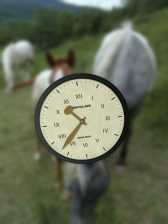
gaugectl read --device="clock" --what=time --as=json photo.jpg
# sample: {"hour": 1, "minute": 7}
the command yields {"hour": 10, "minute": 37}
